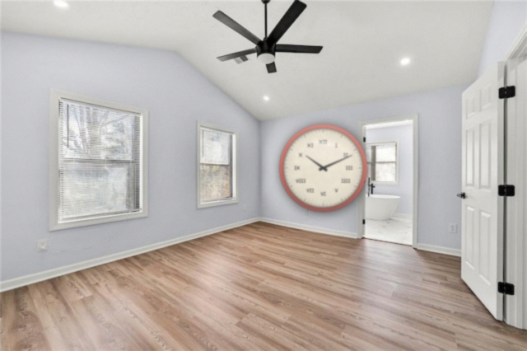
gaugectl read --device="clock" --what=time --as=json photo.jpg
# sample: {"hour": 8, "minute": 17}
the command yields {"hour": 10, "minute": 11}
